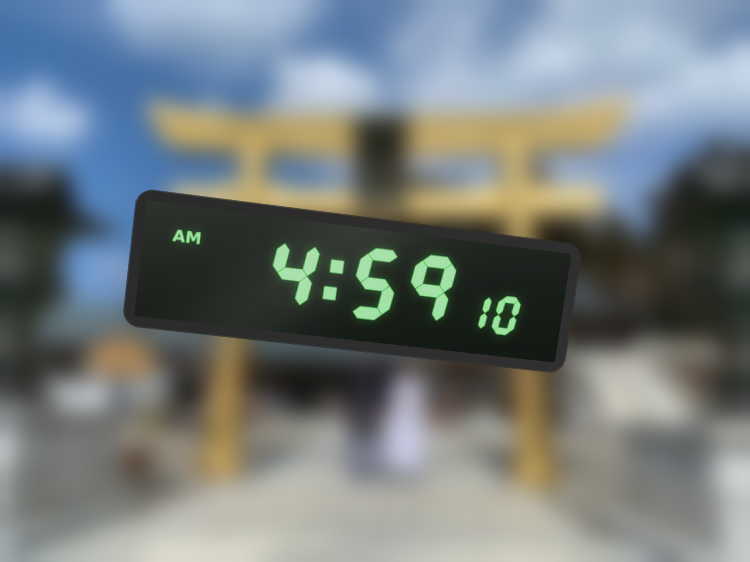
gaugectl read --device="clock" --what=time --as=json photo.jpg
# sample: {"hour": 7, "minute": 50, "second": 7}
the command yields {"hour": 4, "minute": 59, "second": 10}
